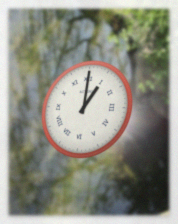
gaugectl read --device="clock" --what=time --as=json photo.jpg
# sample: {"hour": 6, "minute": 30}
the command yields {"hour": 1, "minute": 0}
